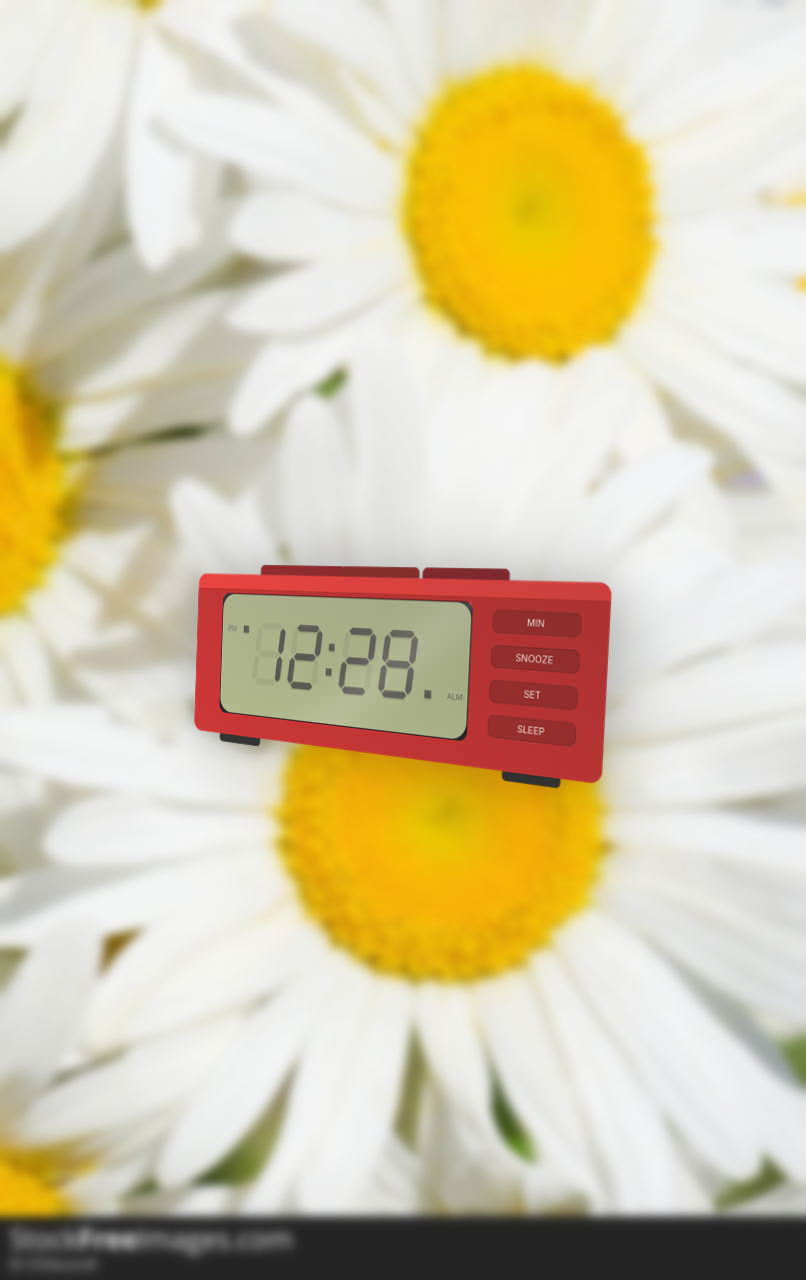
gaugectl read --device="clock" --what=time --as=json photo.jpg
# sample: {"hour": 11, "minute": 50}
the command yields {"hour": 12, "minute": 28}
